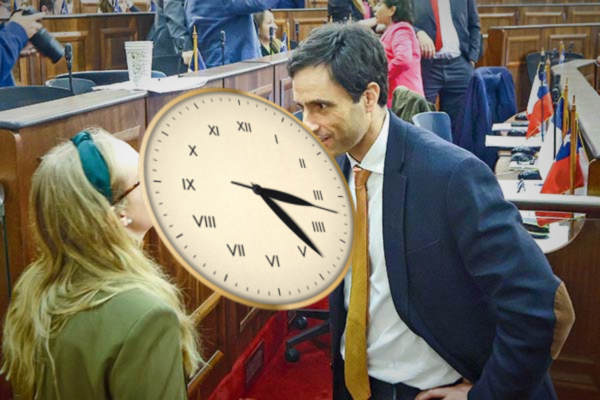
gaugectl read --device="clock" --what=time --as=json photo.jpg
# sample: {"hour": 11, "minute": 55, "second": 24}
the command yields {"hour": 3, "minute": 23, "second": 17}
